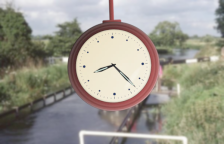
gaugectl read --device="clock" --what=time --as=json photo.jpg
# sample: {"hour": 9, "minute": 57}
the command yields {"hour": 8, "minute": 23}
